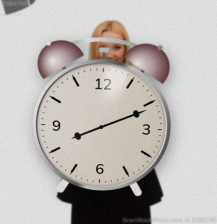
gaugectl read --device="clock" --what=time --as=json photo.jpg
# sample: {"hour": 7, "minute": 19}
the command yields {"hour": 8, "minute": 11}
